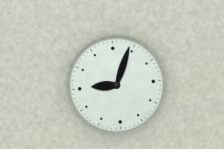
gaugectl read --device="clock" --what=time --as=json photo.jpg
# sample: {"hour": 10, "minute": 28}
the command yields {"hour": 9, "minute": 4}
